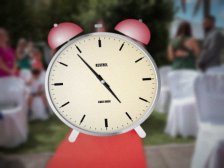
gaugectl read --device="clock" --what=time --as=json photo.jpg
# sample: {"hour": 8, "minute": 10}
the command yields {"hour": 4, "minute": 54}
